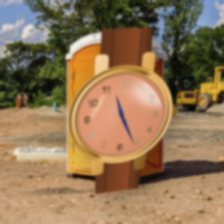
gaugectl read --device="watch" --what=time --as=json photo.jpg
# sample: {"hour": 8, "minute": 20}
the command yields {"hour": 11, "minute": 26}
